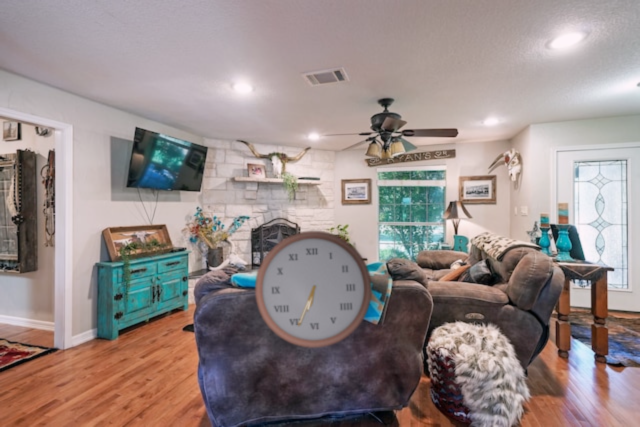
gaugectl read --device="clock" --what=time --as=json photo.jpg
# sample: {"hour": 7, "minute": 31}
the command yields {"hour": 6, "minute": 34}
